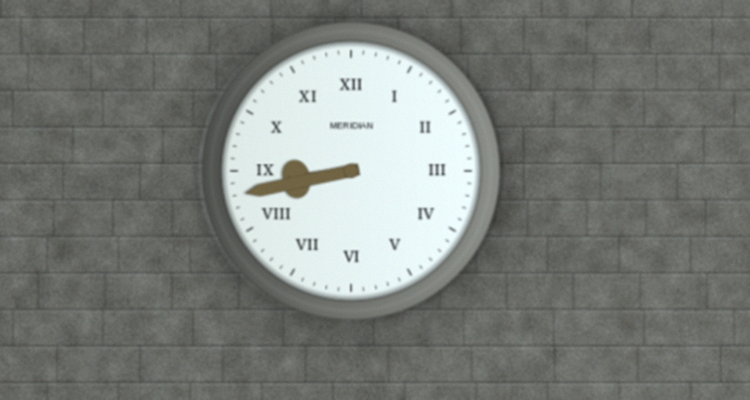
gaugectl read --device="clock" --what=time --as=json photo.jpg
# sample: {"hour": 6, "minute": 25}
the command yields {"hour": 8, "minute": 43}
